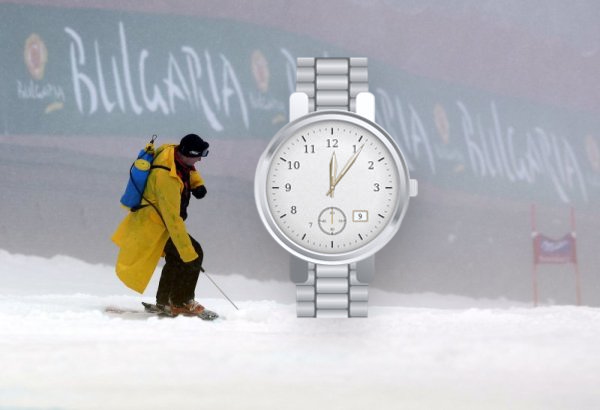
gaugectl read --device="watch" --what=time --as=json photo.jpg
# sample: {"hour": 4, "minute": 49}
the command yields {"hour": 12, "minute": 6}
